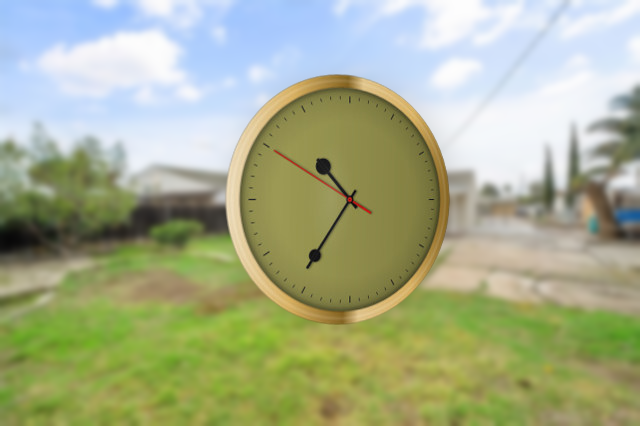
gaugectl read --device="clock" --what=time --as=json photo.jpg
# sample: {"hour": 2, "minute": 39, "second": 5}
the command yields {"hour": 10, "minute": 35, "second": 50}
